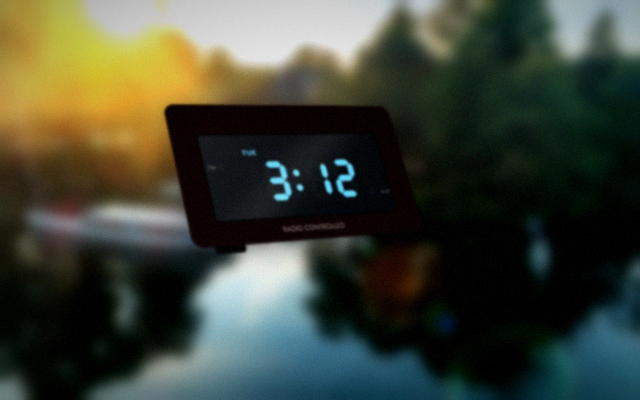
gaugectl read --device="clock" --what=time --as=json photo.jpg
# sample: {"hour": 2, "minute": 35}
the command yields {"hour": 3, "minute": 12}
